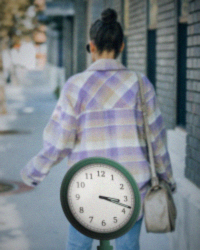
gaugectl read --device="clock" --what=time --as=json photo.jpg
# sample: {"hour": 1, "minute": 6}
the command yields {"hour": 3, "minute": 18}
